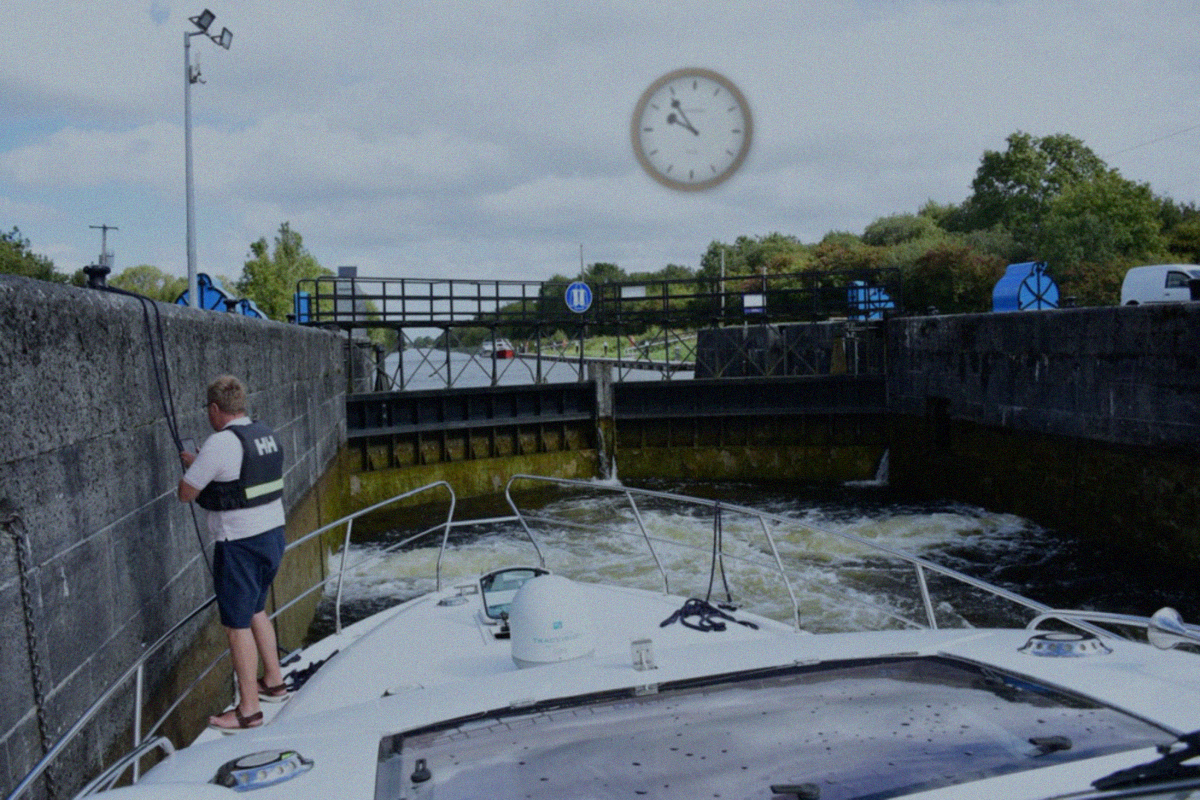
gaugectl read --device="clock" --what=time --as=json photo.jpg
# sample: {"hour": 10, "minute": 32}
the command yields {"hour": 9, "minute": 54}
